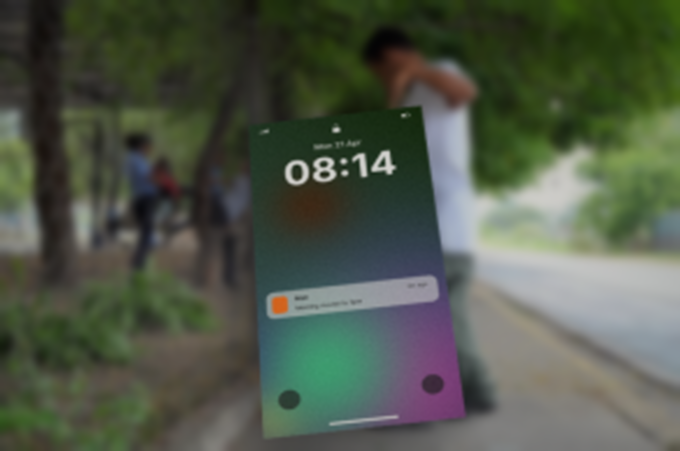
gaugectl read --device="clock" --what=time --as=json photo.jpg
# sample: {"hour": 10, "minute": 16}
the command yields {"hour": 8, "minute": 14}
